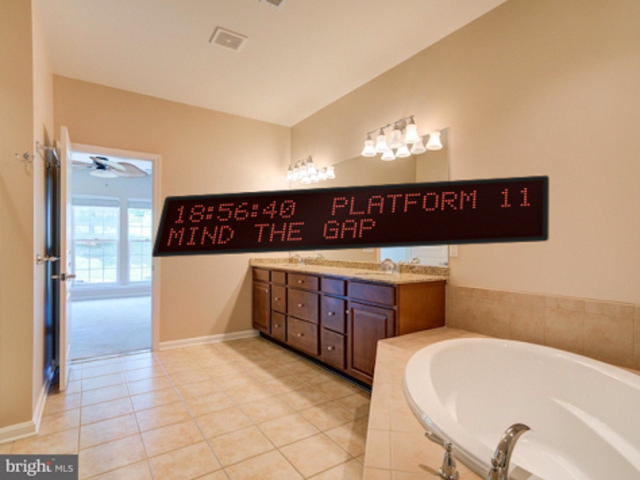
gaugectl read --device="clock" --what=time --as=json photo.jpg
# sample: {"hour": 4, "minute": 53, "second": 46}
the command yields {"hour": 18, "minute": 56, "second": 40}
